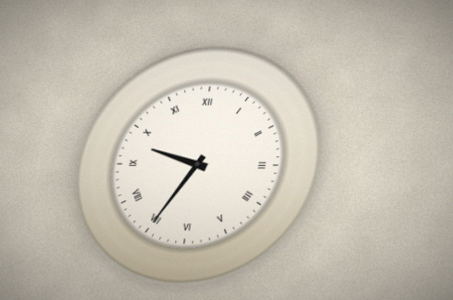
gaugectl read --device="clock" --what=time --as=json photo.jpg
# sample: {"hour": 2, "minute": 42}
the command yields {"hour": 9, "minute": 35}
